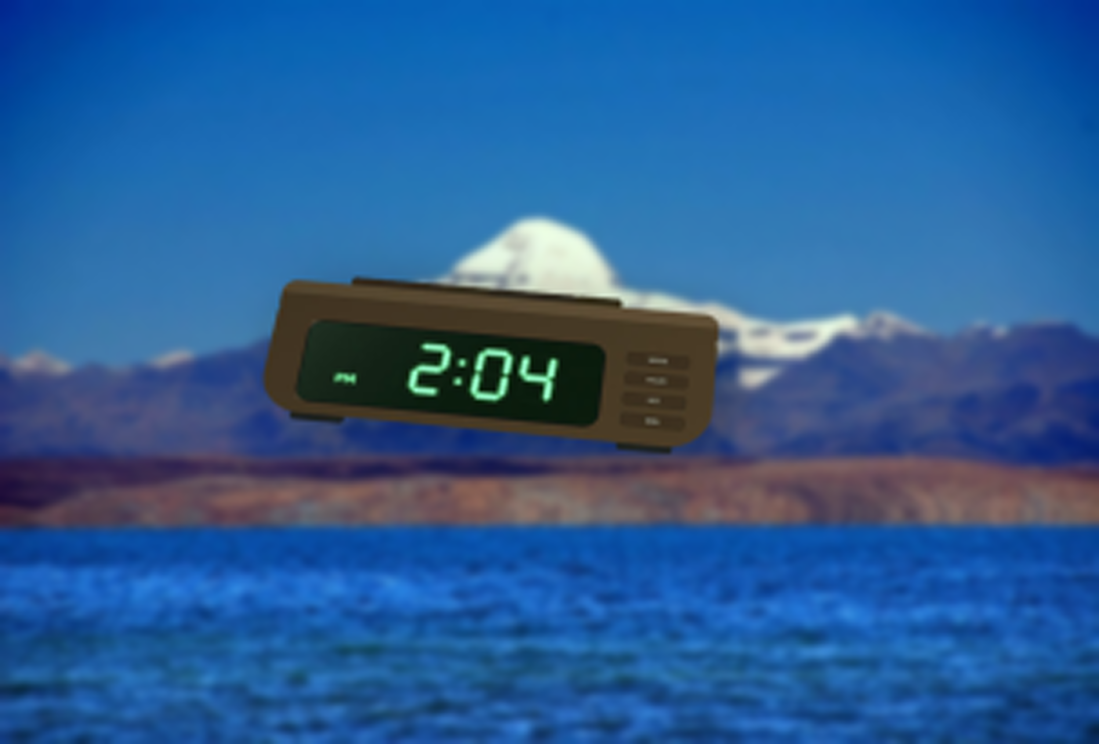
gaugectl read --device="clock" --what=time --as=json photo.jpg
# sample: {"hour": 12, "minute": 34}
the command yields {"hour": 2, "minute": 4}
